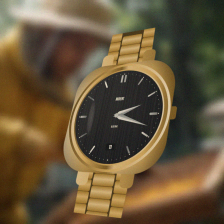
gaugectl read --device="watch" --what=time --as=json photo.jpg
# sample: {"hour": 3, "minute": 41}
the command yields {"hour": 2, "minute": 18}
